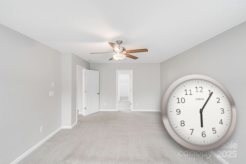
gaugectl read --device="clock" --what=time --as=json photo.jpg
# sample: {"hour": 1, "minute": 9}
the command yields {"hour": 6, "minute": 6}
